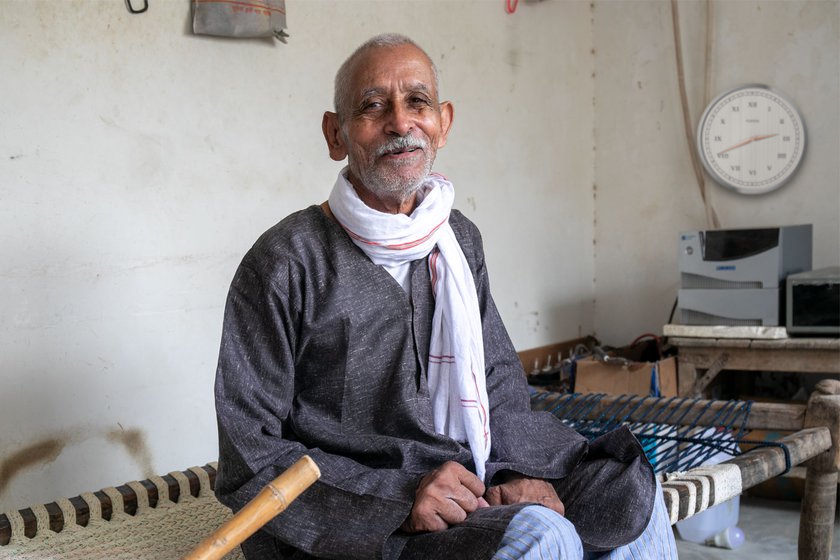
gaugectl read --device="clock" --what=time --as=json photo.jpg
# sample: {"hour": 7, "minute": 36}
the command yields {"hour": 2, "minute": 41}
